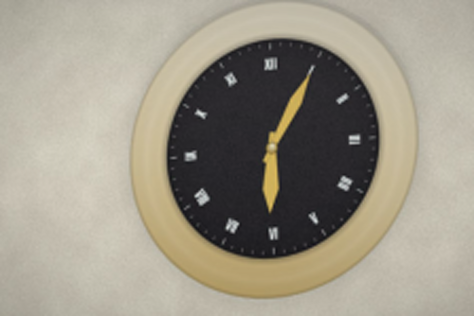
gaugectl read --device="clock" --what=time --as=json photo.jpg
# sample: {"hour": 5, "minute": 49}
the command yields {"hour": 6, "minute": 5}
